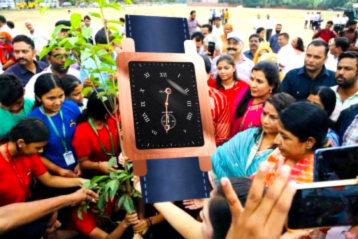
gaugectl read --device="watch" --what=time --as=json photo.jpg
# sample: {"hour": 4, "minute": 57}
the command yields {"hour": 12, "minute": 31}
